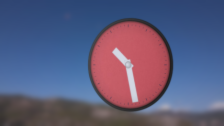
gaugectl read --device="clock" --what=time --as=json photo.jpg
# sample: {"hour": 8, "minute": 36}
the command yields {"hour": 10, "minute": 28}
